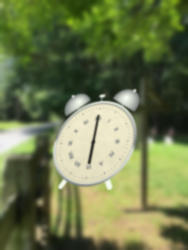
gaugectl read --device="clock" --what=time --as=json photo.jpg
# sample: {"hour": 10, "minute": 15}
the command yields {"hour": 6, "minute": 0}
